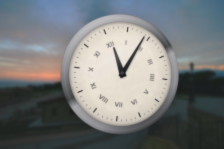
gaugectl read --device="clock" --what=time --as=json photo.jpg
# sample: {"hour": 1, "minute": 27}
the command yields {"hour": 12, "minute": 9}
